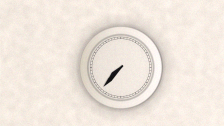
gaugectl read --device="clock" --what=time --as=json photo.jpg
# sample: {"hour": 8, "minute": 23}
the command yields {"hour": 7, "minute": 37}
